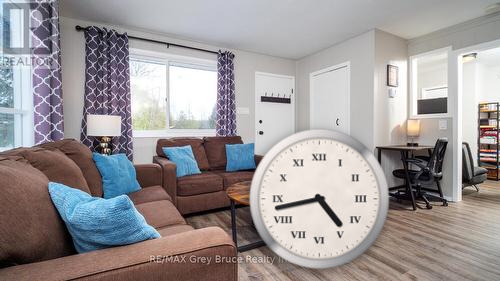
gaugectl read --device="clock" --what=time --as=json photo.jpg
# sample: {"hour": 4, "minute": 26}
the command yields {"hour": 4, "minute": 43}
